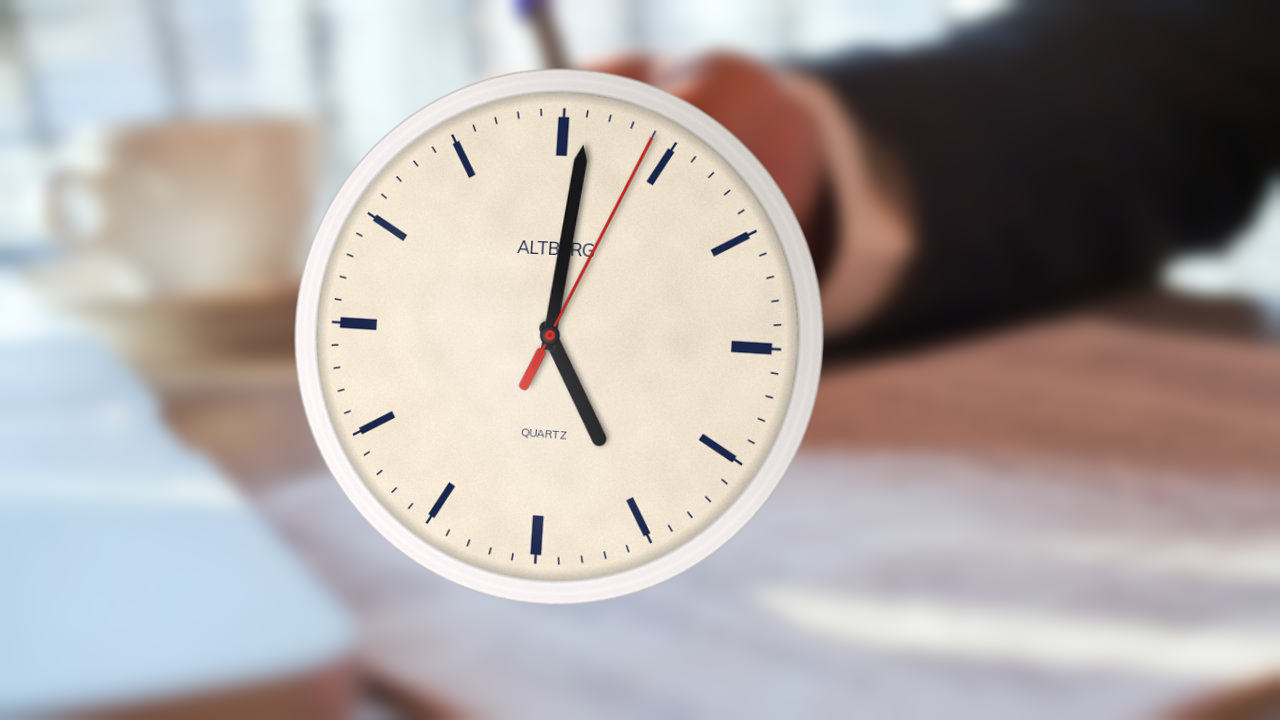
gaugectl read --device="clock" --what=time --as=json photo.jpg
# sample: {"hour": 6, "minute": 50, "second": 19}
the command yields {"hour": 5, "minute": 1, "second": 4}
